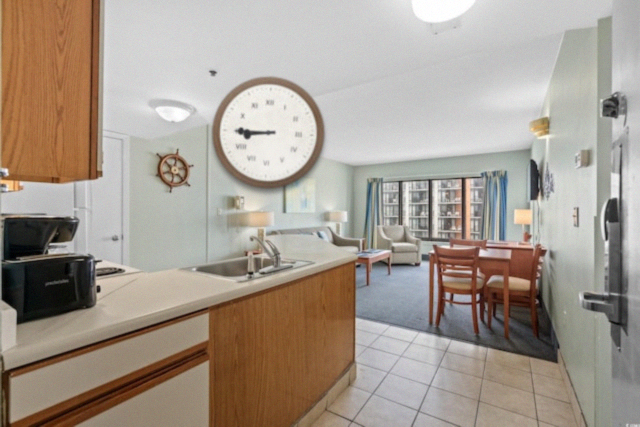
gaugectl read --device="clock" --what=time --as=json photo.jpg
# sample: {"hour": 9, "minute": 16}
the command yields {"hour": 8, "minute": 45}
